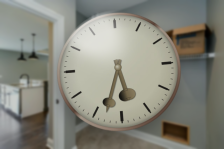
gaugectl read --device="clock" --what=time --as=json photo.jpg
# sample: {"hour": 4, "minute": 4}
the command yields {"hour": 5, "minute": 33}
